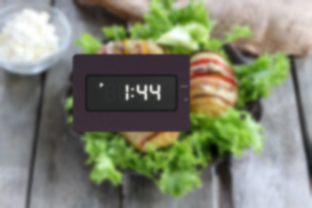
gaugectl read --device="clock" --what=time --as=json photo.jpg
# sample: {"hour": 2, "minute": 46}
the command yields {"hour": 1, "minute": 44}
